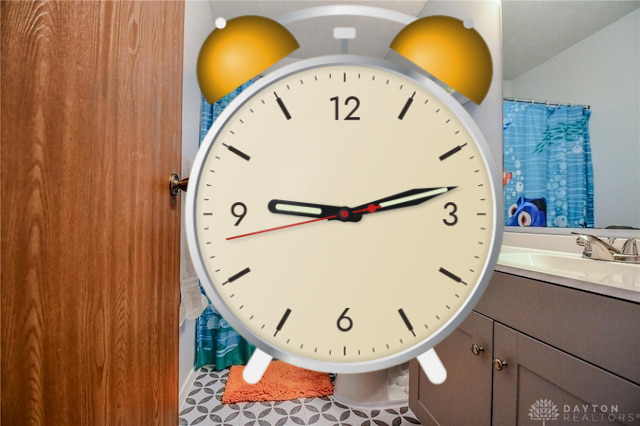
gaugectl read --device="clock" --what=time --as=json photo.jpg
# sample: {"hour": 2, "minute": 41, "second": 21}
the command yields {"hour": 9, "minute": 12, "second": 43}
